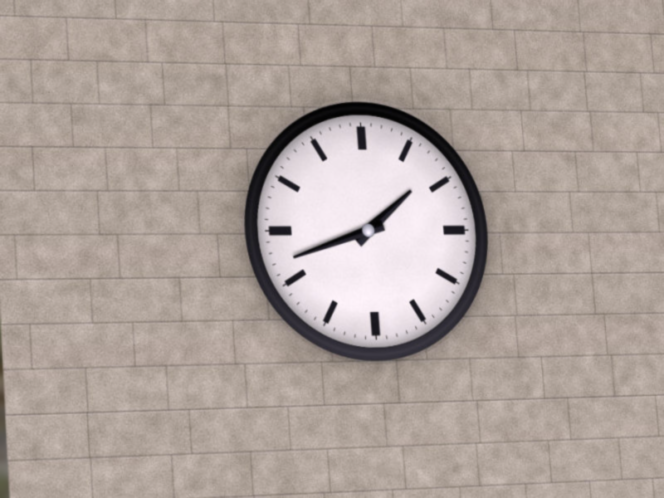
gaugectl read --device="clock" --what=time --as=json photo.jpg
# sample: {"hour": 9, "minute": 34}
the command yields {"hour": 1, "minute": 42}
